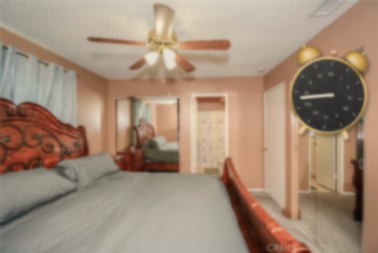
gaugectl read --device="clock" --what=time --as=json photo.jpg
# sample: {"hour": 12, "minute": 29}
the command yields {"hour": 8, "minute": 43}
